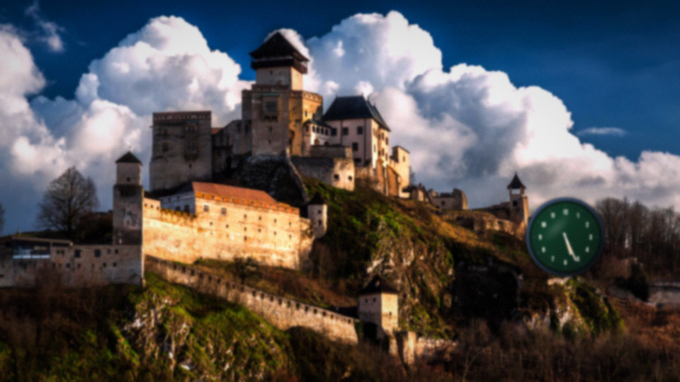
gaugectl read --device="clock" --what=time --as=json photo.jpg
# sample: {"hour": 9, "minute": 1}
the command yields {"hour": 5, "minute": 26}
